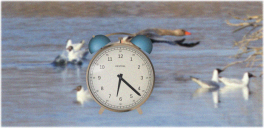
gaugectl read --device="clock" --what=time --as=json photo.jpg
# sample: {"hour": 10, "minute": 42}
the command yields {"hour": 6, "minute": 22}
